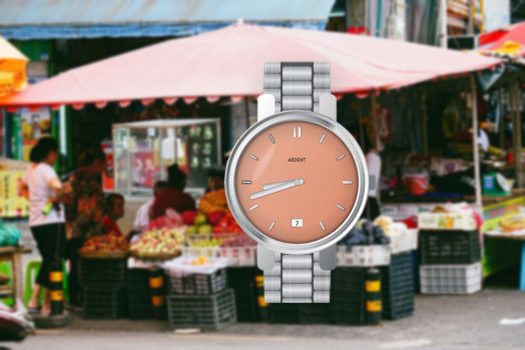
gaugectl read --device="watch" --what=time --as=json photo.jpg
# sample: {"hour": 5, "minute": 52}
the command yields {"hour": 8, "minute": 42}
